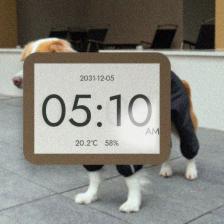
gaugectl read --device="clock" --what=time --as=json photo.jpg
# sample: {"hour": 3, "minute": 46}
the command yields {"hour": 5, "minute": 10}
